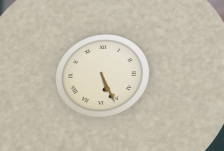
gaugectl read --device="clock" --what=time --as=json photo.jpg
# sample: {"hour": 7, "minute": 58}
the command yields {"hour": 5, "minute": 26}
